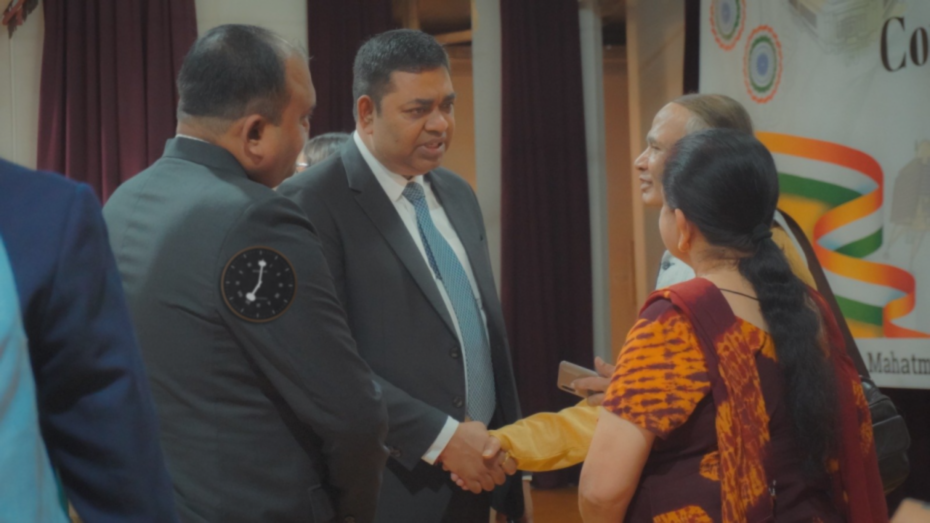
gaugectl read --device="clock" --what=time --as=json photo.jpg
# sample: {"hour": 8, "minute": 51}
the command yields {"hour": 7, "minute": 1}
